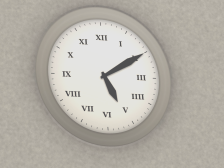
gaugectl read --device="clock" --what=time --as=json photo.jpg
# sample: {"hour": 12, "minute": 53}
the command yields {"hour": 5, "minute": 10}
